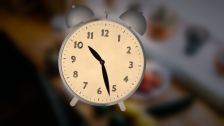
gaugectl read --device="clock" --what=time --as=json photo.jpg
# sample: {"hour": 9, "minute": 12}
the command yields {"hour": 10, "minute": 27}
